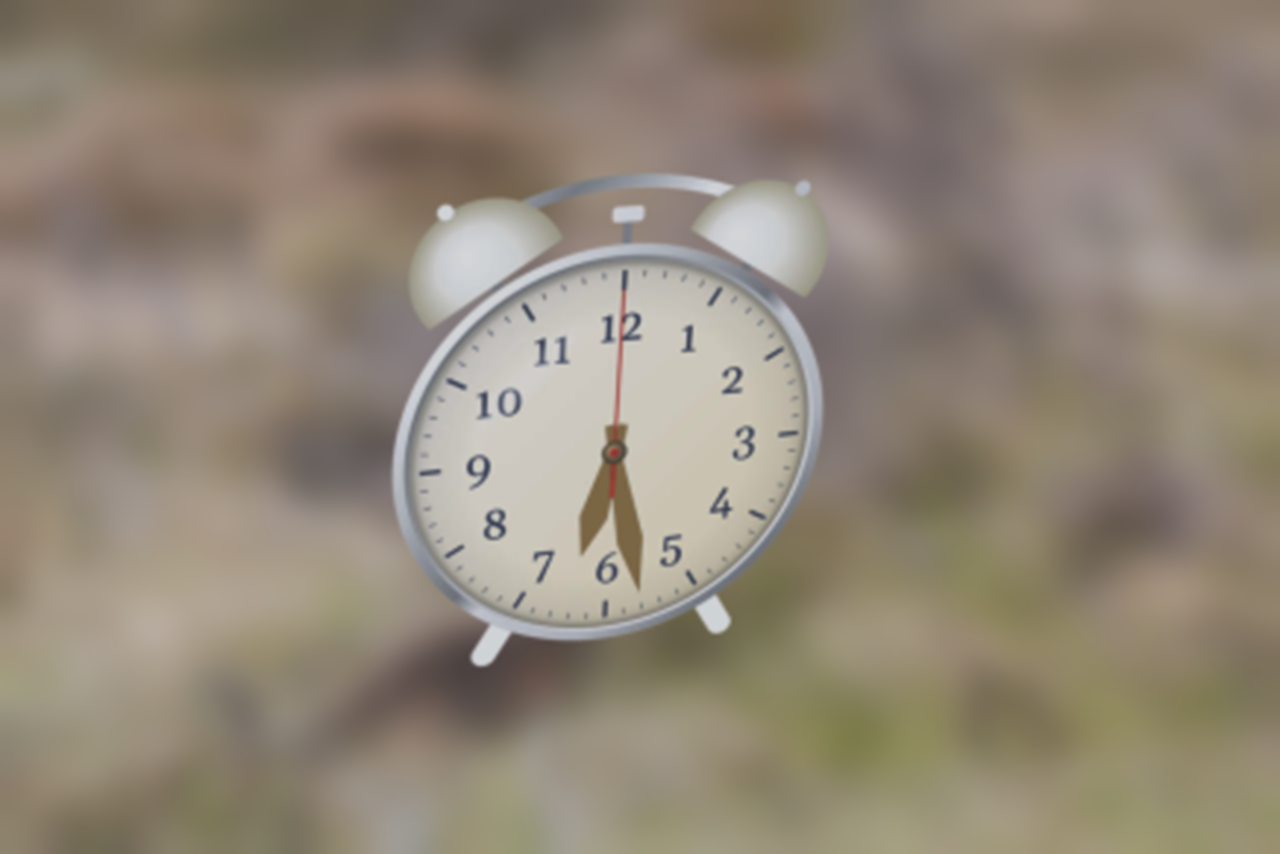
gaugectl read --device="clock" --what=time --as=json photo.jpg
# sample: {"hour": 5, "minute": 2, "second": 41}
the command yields {"hour": 6, "minute": 28, "second": 0}
